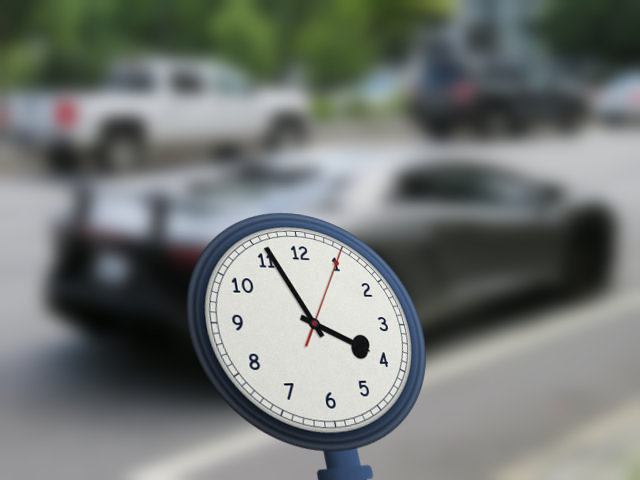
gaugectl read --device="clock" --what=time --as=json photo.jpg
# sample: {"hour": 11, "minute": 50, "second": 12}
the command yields {"hour": 3, "minute": 56, "second": 5}
